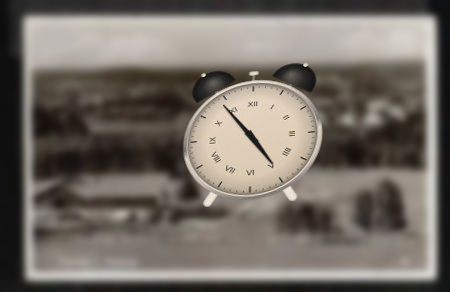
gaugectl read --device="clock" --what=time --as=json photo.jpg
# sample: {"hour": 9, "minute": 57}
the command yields {"hour": 4, "minute": 54}
